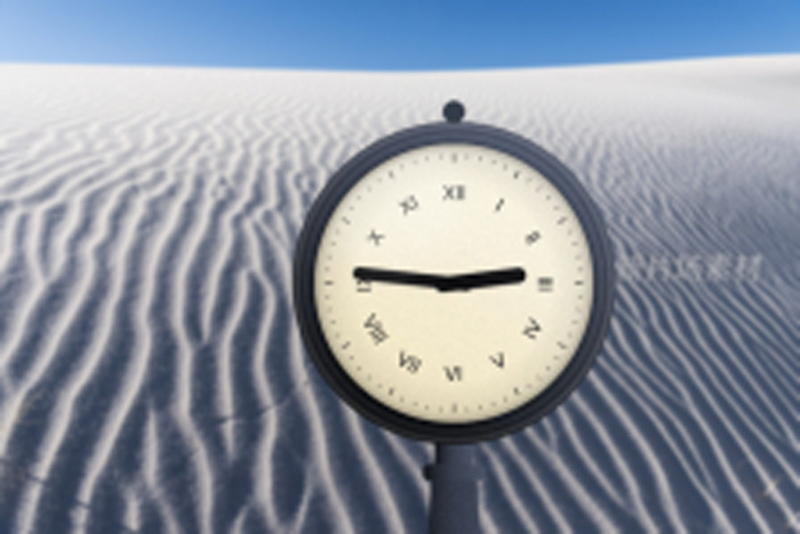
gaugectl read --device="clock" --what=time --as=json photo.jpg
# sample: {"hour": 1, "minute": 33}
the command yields {"hour": 2, "minute": 46}
